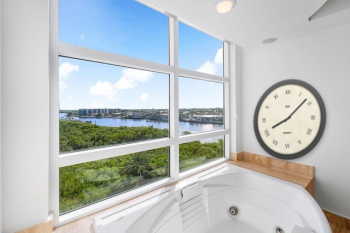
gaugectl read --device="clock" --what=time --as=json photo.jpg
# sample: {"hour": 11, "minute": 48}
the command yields {"hour": 8, "minute": 8}
